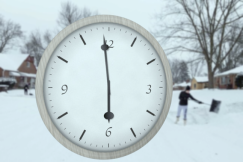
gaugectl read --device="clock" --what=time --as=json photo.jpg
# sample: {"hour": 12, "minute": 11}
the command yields {"hour": 5, "minute": 59}
